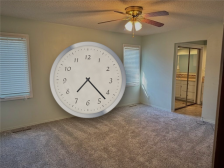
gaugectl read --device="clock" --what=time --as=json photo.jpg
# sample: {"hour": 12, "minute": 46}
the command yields {"hour": 7, "minute": 23}
